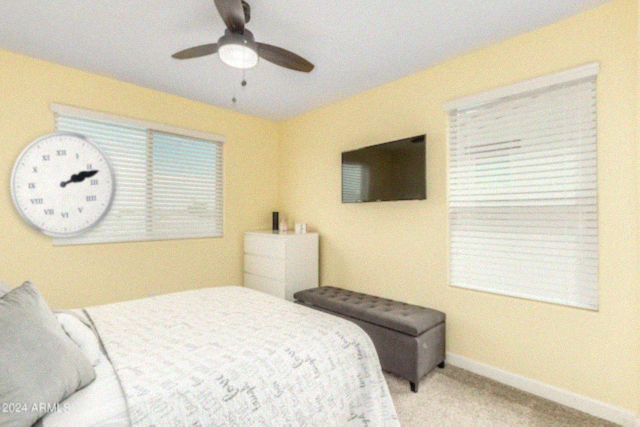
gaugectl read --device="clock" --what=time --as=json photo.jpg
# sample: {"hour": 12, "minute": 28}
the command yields {"hour": 2, "minute": 12}
